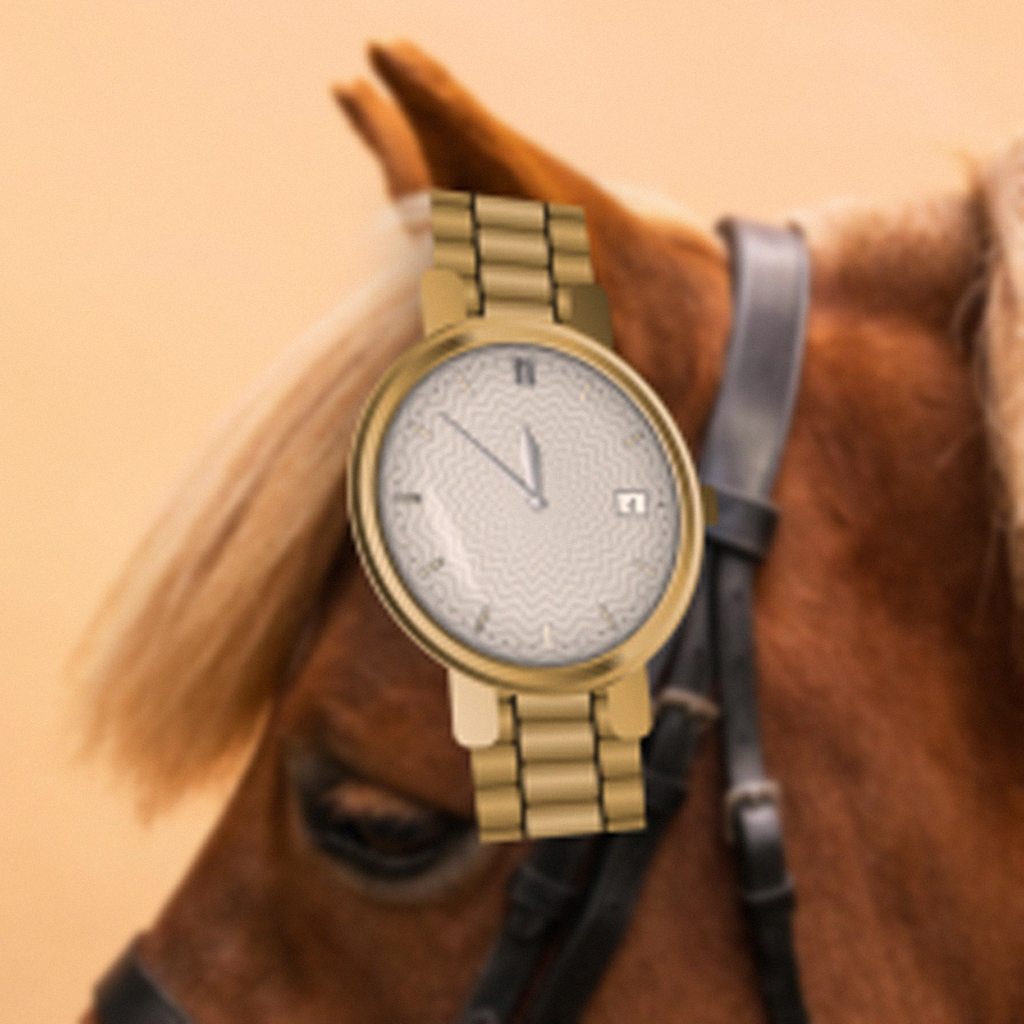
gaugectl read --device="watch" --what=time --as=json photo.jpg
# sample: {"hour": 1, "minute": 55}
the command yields {"hour": 11, "minute": 52}
